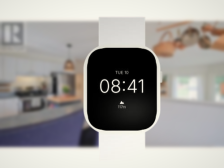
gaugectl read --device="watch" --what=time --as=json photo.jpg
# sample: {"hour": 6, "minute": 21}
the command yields {"hour": 8, "minute": 41}
